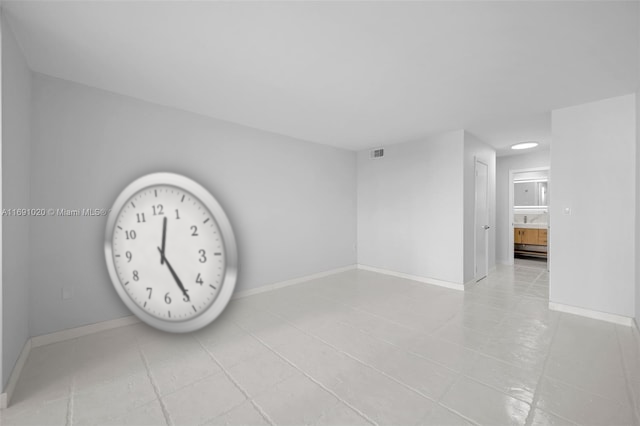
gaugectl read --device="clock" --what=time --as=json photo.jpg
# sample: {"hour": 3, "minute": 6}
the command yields {"hour": 12, "minute": 25}
